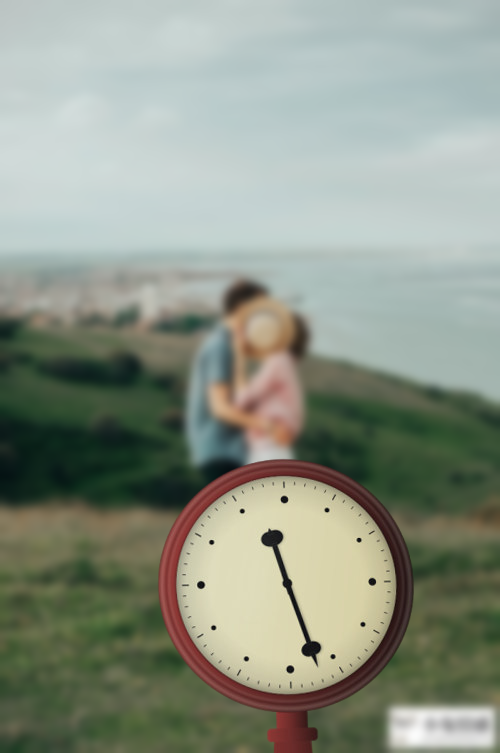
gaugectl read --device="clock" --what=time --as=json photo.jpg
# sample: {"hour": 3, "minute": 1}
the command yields {"hour": 11, "minute": 27}
